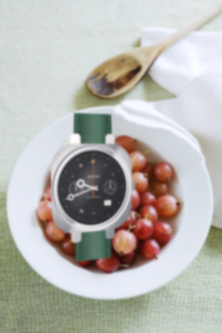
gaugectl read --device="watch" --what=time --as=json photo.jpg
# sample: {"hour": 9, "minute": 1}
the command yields {"hour": 9, "minute": 42}
